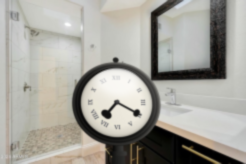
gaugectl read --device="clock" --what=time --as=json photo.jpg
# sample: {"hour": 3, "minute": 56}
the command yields {"hour": 7, "minute": 20}
